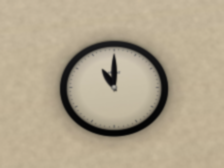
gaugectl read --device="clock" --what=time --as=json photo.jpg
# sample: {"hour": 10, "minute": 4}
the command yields {"hour": 11, "minute": 0}
